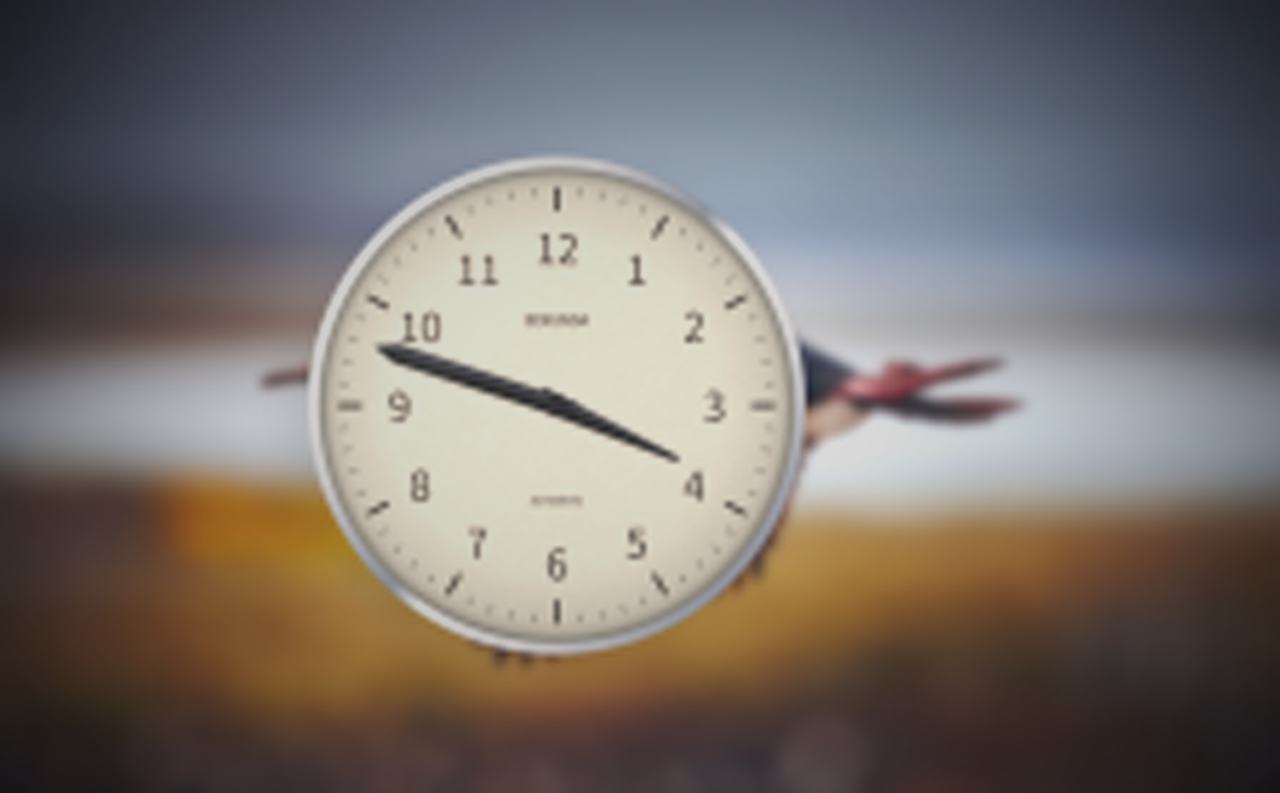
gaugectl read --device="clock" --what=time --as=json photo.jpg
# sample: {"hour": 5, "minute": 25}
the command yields {"hour": 3, "minute": 48}
